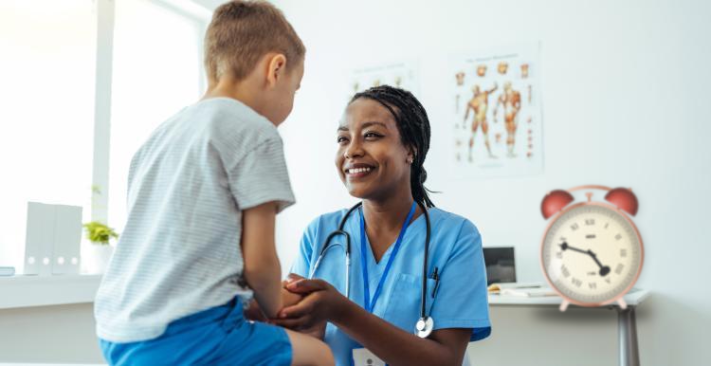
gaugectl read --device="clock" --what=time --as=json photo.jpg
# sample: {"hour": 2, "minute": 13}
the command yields {"hour": 4, "minute": 48}
